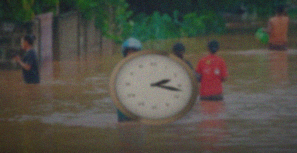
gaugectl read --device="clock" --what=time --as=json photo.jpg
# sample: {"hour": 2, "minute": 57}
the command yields {"hour": 2, "minute": 17}
